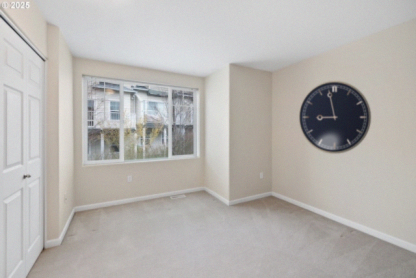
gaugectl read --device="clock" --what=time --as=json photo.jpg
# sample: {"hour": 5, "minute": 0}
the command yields {"hour": 8, "minute": 58}
